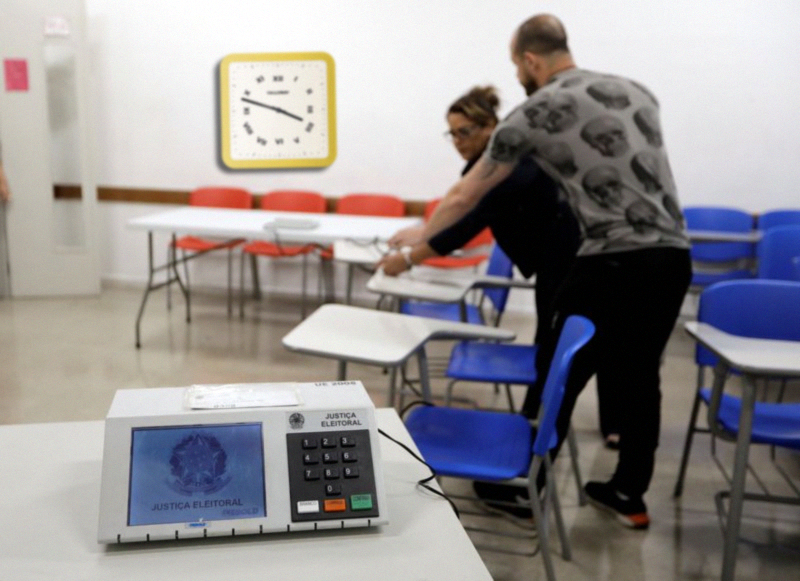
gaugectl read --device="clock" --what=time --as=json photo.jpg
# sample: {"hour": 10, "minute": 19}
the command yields {"hour": 3, "minute": 48}
